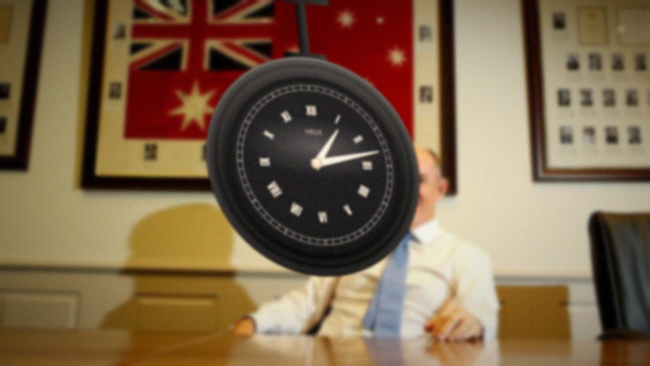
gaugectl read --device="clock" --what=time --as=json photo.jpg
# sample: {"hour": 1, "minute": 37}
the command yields {"hour": 1, "minute": 13}
